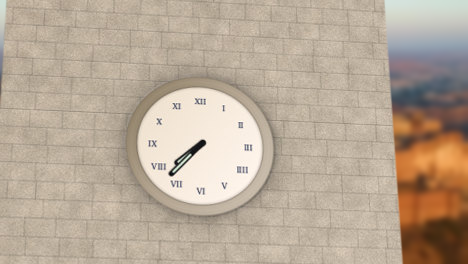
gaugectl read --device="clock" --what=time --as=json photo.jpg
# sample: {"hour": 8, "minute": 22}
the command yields {"hour": 7, "minute": 37}
